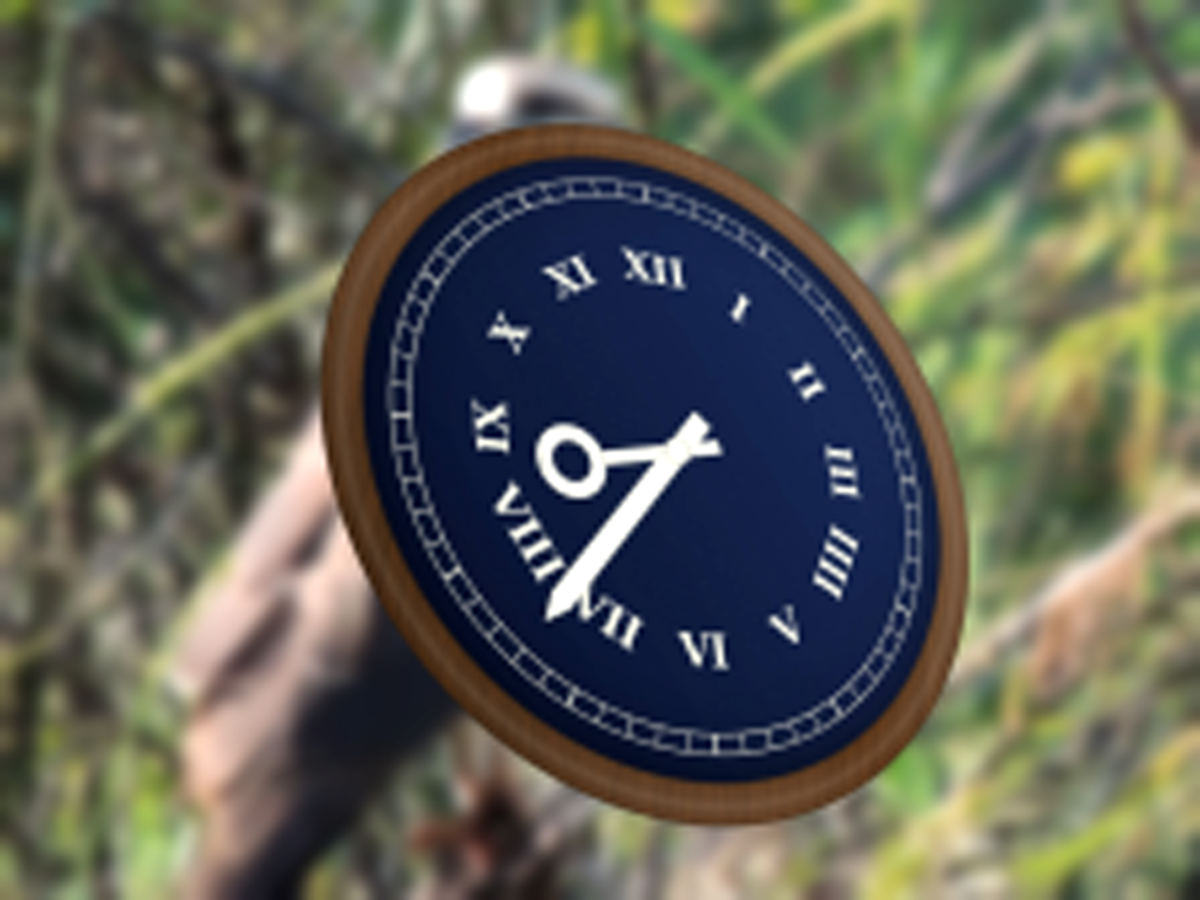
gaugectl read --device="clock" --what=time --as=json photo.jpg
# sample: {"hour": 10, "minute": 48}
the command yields {"hour": 8, "minute": 37}
